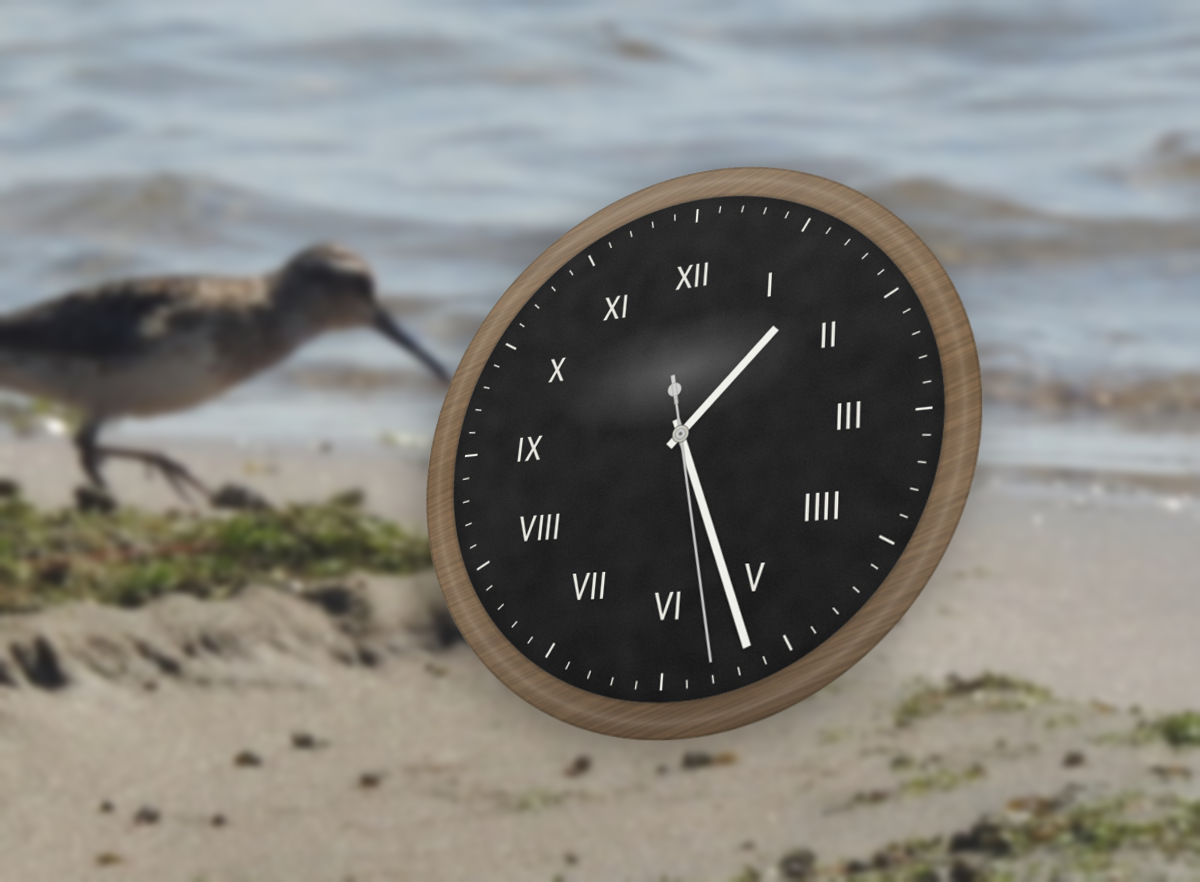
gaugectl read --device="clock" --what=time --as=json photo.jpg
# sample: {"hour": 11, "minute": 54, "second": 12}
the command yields {"hour": 1, "minute": 26, "second": 28}
